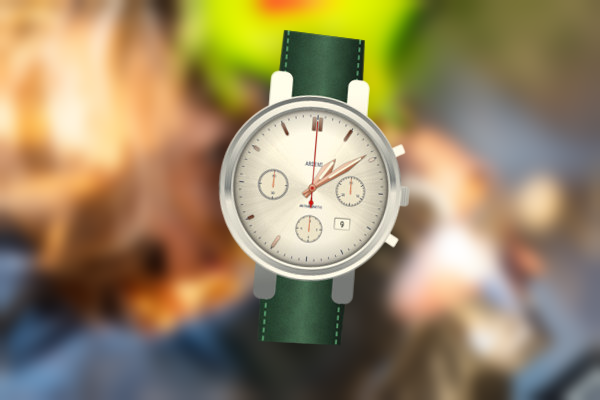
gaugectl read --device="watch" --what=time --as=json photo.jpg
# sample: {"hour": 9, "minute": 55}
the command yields {"hour": 1, "minute": 9}
